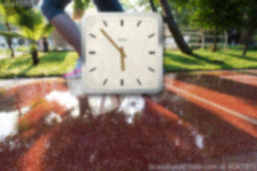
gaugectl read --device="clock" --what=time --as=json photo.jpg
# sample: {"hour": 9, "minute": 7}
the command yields {"hour": 5, "minute": 53}
